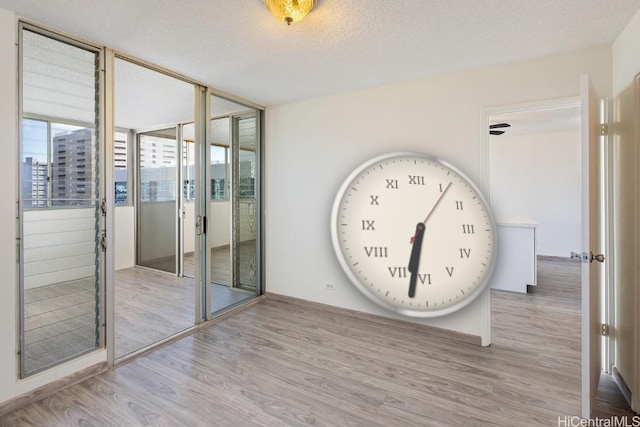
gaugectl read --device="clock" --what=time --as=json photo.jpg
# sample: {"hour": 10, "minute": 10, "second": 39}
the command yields {"hour": 6, "minute": 32, "second": 6}
